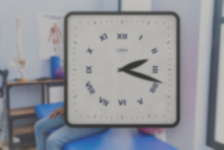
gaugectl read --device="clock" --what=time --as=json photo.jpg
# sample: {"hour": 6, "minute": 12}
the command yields {"hour": 2, "minute": 18}
